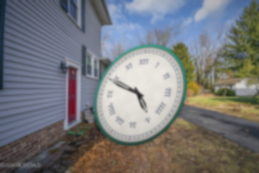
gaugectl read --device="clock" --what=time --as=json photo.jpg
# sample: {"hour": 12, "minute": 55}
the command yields {"hour": 4, "minute": 49}
